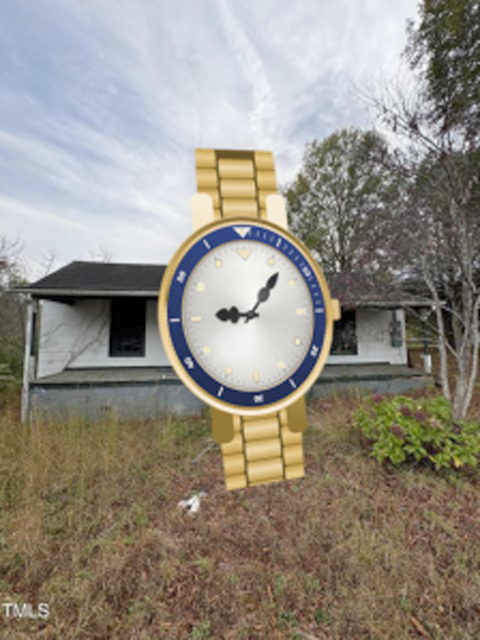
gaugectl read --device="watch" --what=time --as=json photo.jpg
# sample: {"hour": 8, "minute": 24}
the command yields {"hour": 9, "minute": 7}
